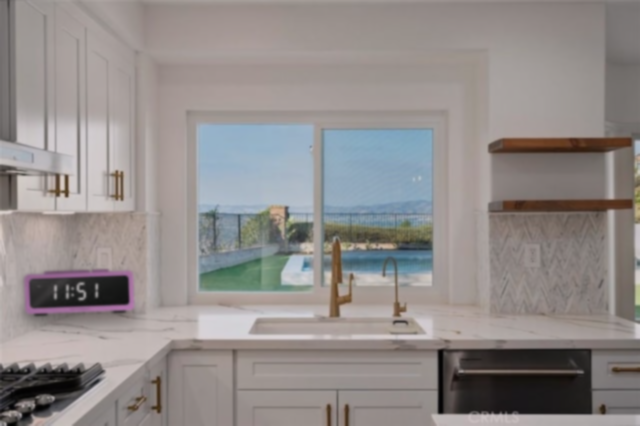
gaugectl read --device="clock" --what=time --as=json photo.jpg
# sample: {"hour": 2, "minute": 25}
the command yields {"hour": 11, "minute": 51}
